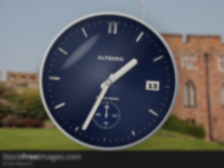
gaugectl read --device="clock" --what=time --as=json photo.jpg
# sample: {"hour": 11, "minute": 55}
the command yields {"hour": 1, "minute": 34}
